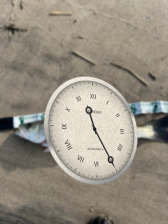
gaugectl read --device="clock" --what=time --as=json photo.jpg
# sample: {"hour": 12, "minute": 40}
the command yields {"hour": 11, "minute": 25}
